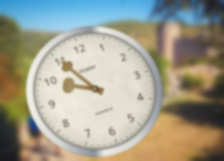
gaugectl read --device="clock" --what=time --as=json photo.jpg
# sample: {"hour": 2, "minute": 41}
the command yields {"hour": 9, "minute": 55}
